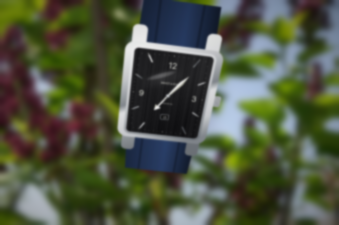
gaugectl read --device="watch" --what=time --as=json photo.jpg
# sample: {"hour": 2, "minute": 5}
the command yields {"hour": 7, "minute": 6}
